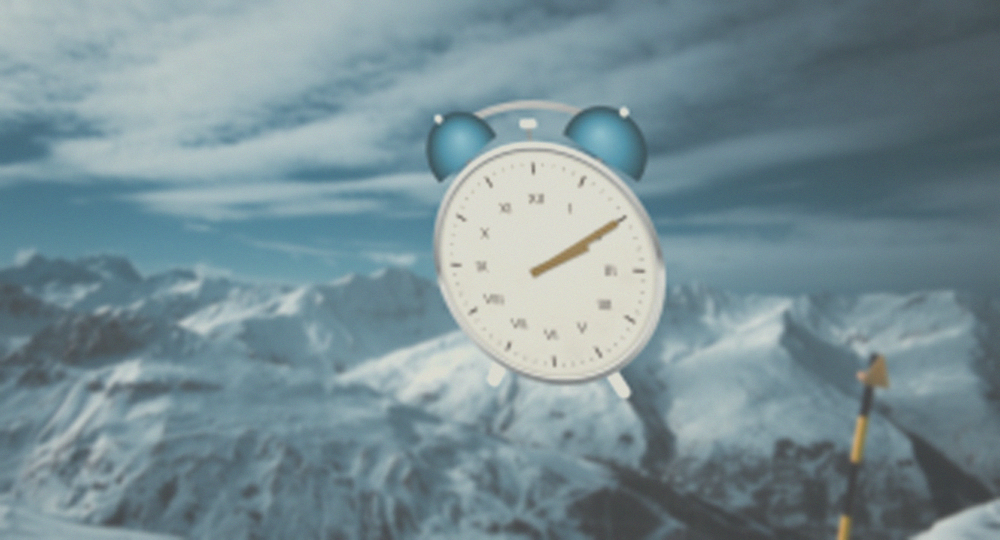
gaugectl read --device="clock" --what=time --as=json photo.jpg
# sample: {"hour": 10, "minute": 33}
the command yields {"hour": 2, "minute": 10}
